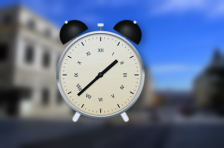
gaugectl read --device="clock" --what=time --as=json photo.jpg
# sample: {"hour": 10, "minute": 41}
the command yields {"hour": 1, "minute": 38}
